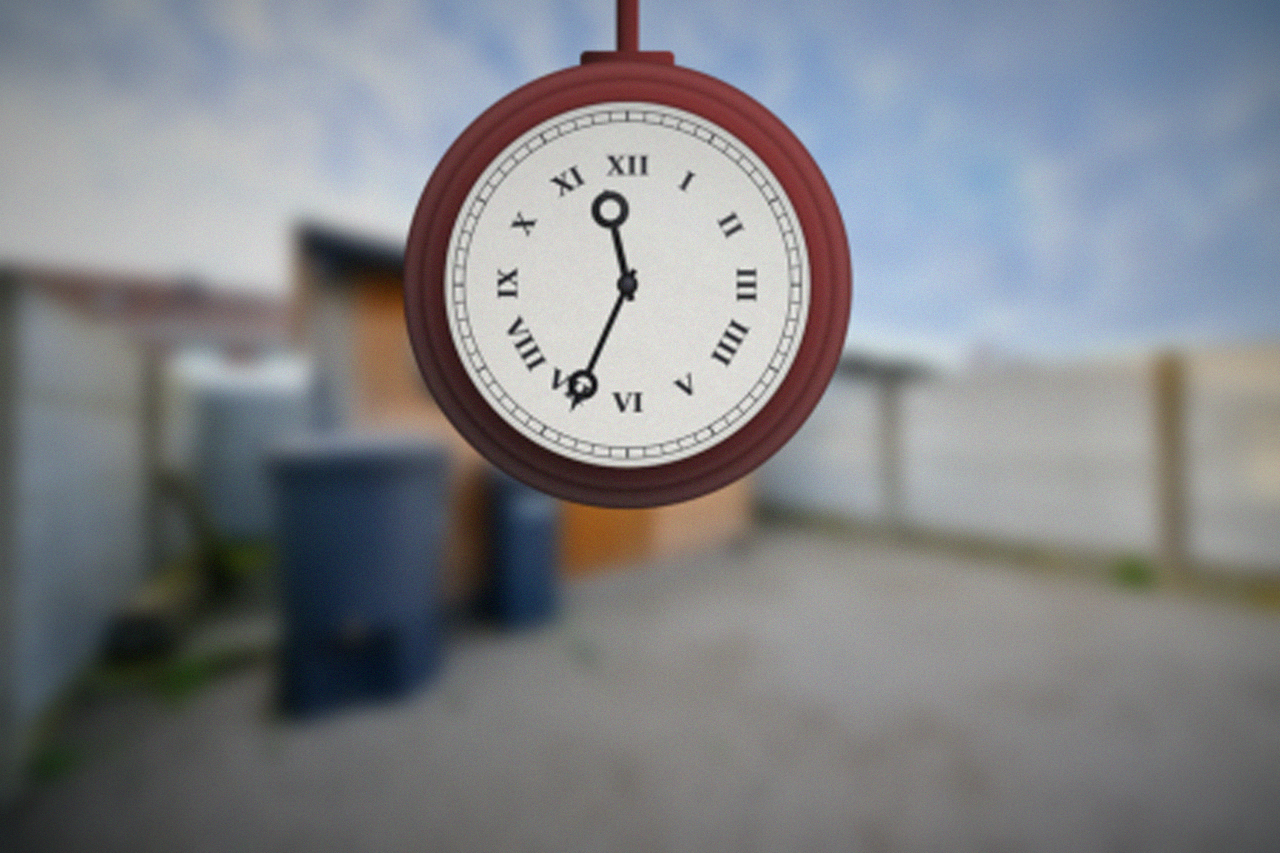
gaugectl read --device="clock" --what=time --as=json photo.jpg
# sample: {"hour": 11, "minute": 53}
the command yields {"hour": 11, "minute": 34}
